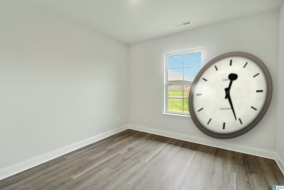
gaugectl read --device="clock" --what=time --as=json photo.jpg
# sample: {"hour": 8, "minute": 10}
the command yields {"hour": 12, "minute": 26}
